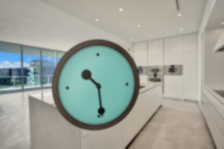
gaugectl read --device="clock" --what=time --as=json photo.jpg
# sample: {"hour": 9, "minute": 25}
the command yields {"hour": 10, "minute": 29}
